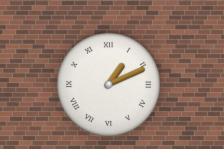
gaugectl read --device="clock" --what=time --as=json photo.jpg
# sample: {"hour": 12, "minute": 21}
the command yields {"hour": 1, "minute": 11}
